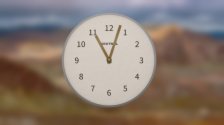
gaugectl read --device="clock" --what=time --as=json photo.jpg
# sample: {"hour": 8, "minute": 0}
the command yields {"hour": 11, "minute": 3}
